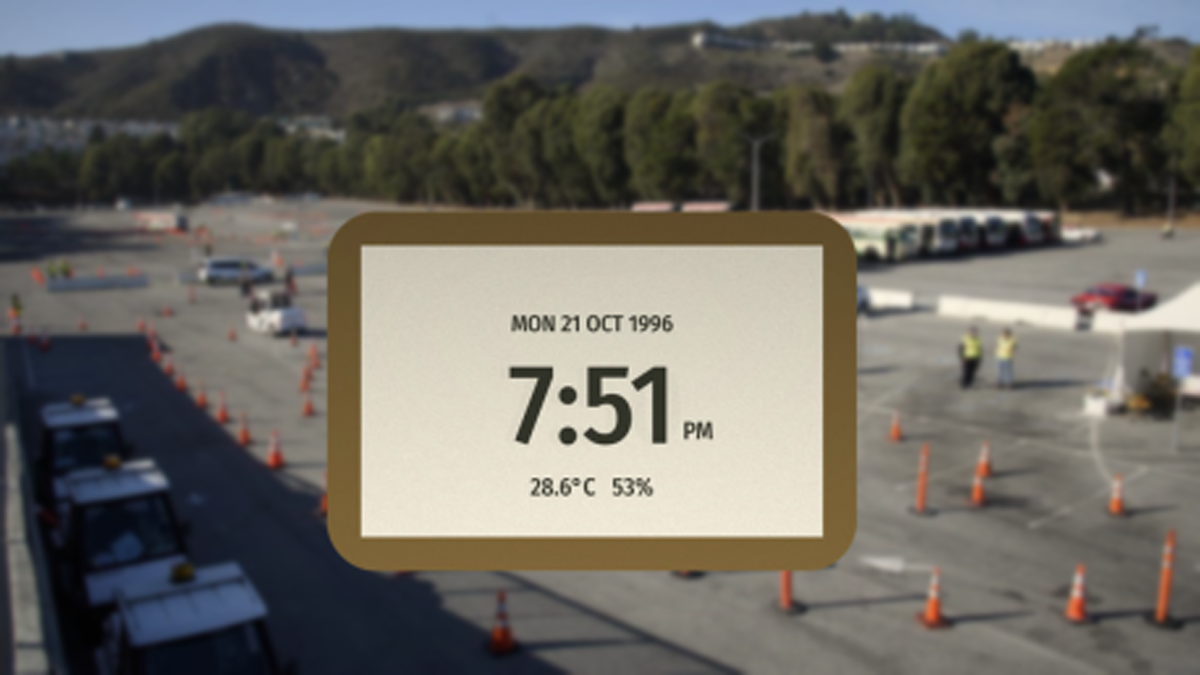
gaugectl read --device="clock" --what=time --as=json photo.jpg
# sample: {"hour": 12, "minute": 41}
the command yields {"hour": 7, "minute": 51}
